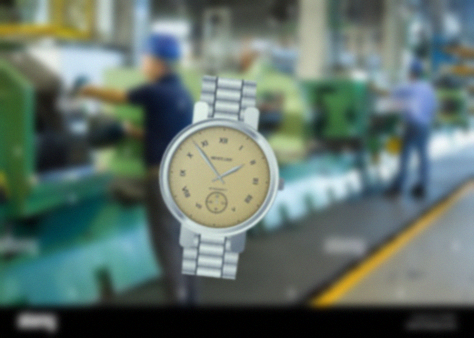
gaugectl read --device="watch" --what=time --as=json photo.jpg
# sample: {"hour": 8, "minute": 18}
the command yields {"hour": 1, "minute": 53}
